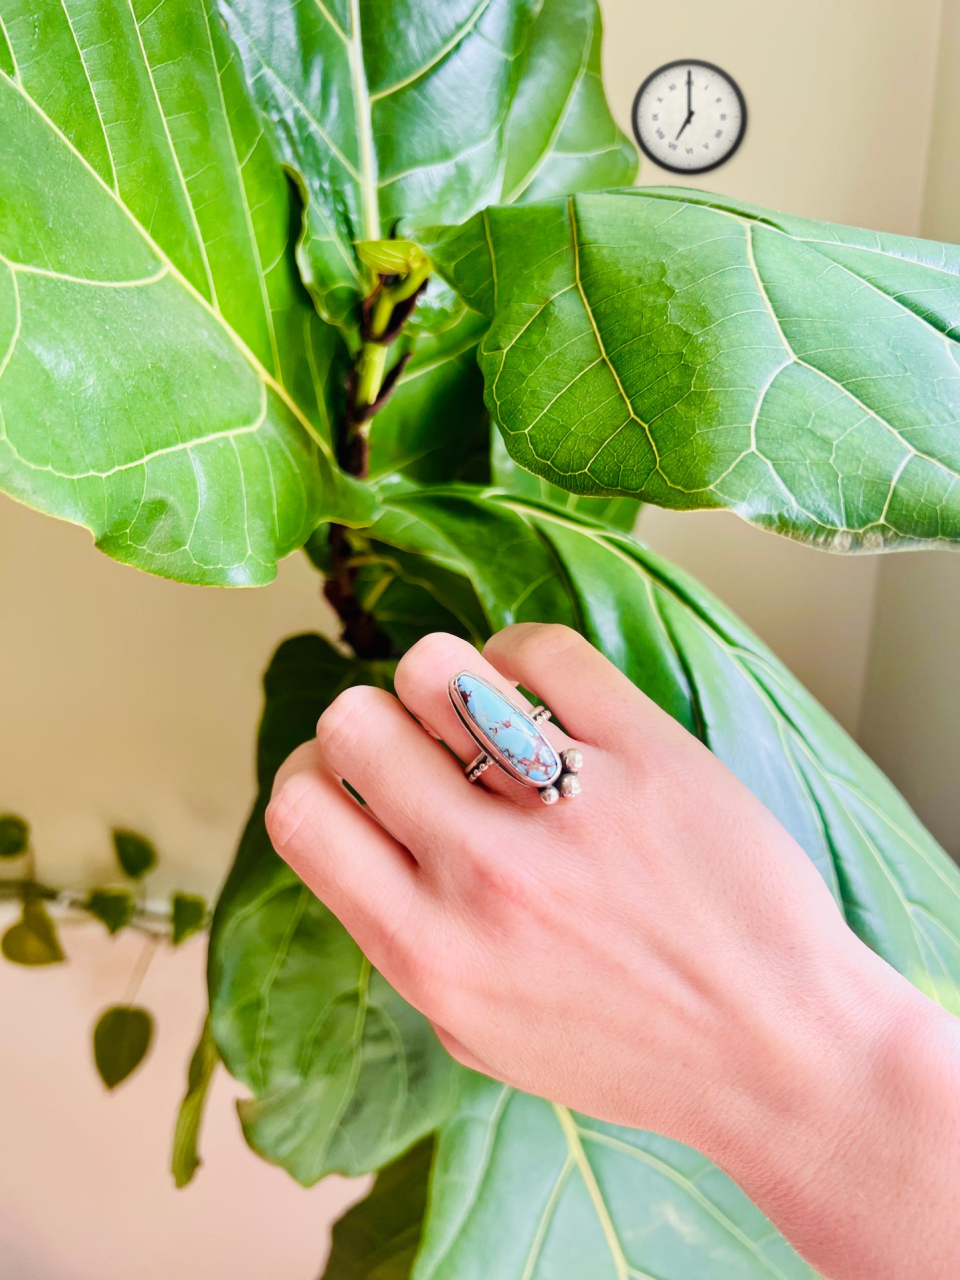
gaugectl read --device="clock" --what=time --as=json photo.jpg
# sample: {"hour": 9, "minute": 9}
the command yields {"hour": 7, "minute": 0}
